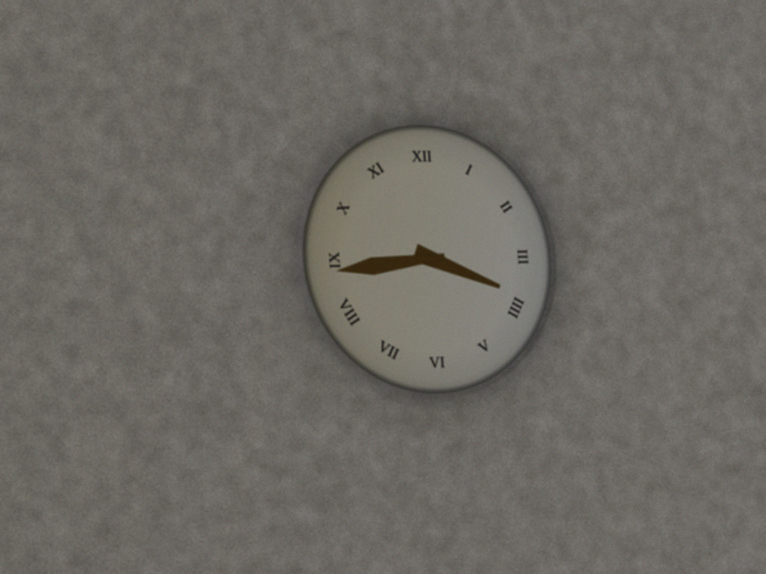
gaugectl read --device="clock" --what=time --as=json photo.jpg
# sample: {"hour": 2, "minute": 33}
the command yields {"hour": 3, "minute": 44}
